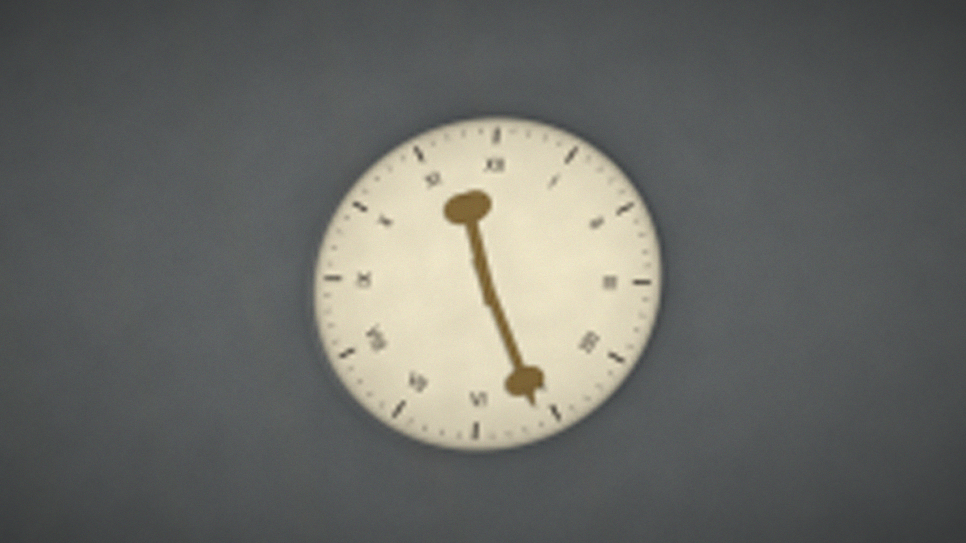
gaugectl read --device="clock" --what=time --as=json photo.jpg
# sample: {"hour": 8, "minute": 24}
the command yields {"hour": 11, "minute": 26}
